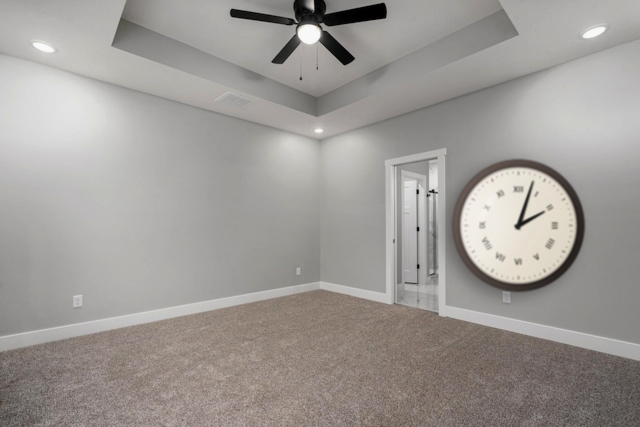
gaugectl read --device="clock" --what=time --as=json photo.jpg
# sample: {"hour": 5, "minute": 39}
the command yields {"hour": 2, "minute": 3}
